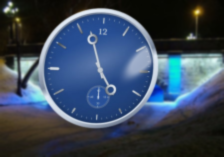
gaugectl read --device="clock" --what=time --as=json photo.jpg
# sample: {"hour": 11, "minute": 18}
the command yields {"hour": 4, "minute": 57}
